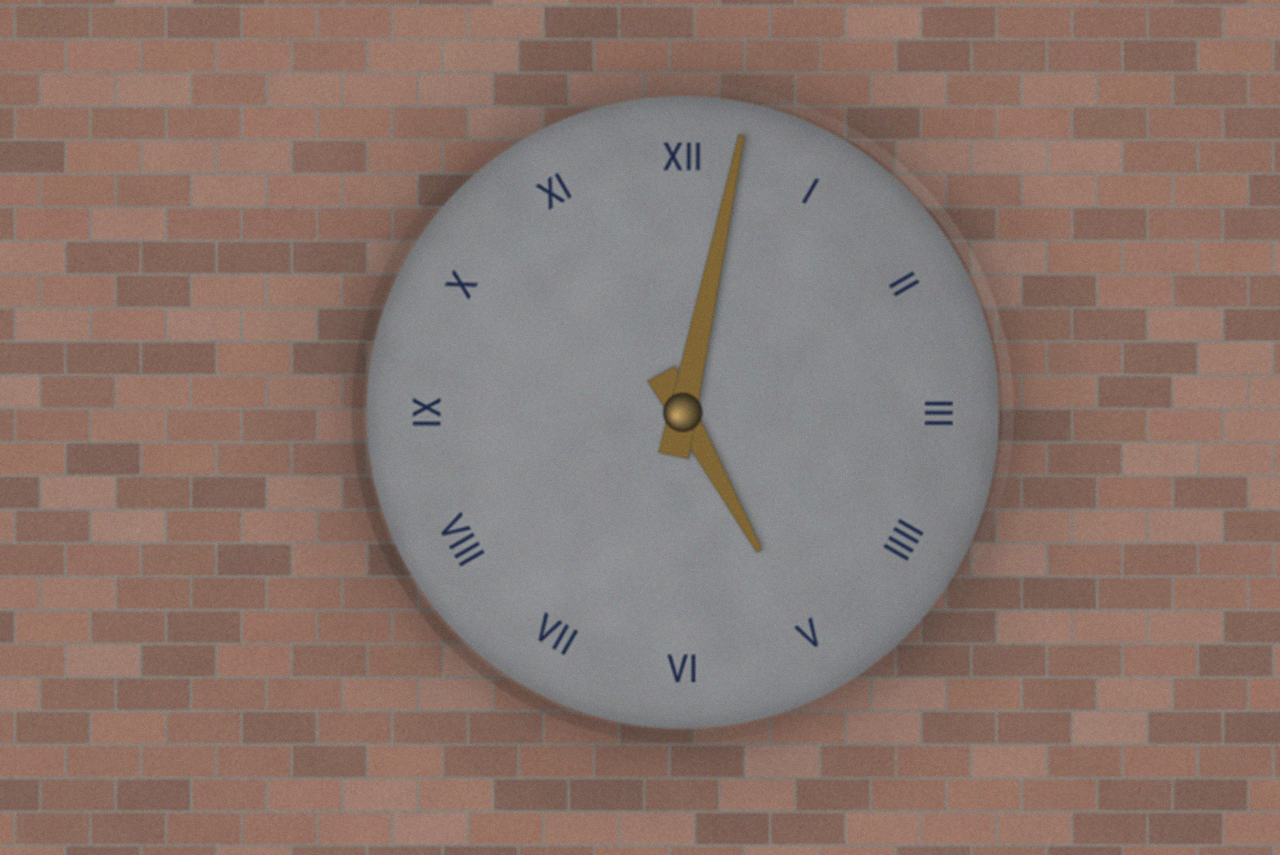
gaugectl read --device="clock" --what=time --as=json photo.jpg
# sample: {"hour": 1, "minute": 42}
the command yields {"hour": 5, "minute": 2}
